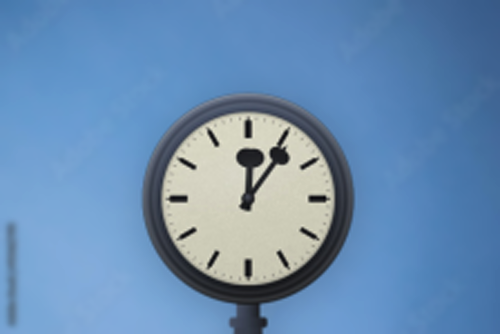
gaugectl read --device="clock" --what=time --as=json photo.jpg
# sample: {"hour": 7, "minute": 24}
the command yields {"hour": 12, "minute": 6}
